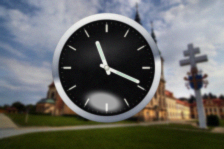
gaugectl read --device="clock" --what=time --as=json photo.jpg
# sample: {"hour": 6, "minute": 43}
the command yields {"hour": 11, "minute": 19}
